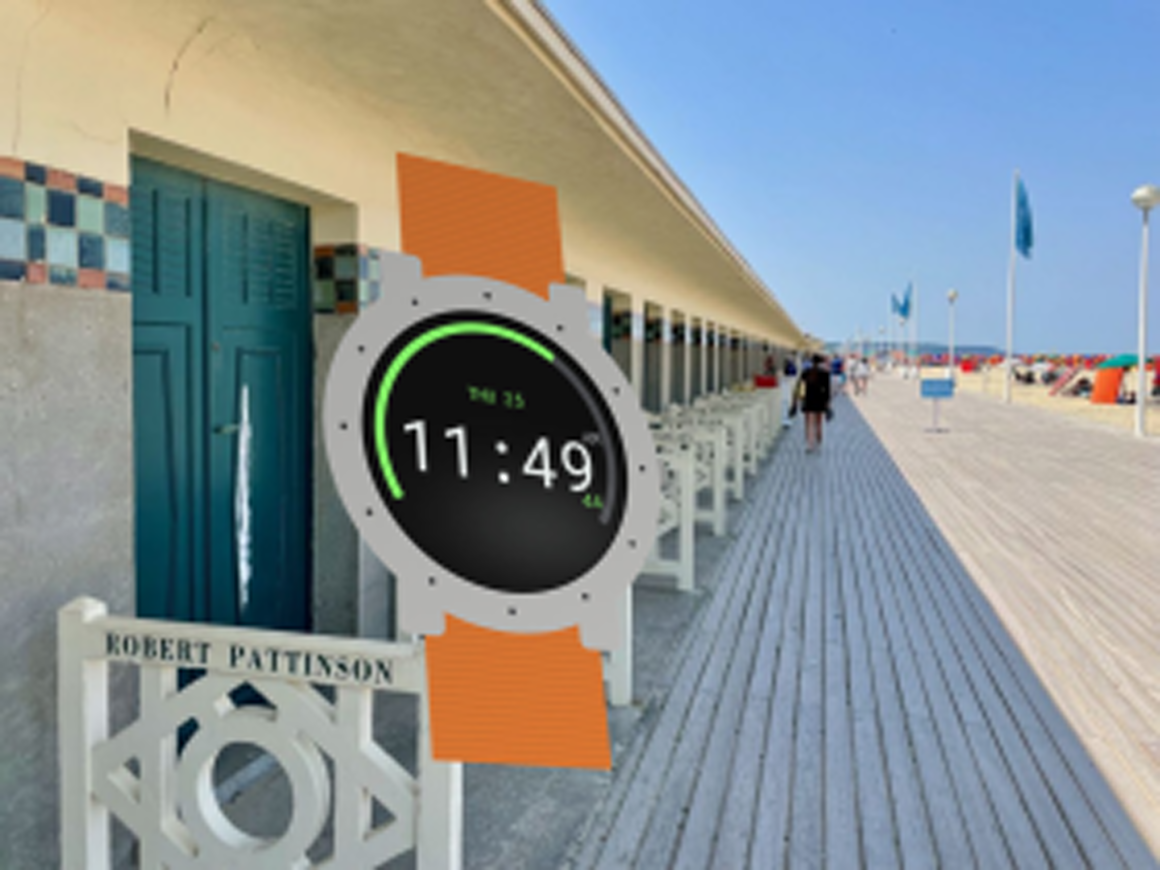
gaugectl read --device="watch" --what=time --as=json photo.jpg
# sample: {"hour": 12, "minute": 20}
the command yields {"hour": 11, "minute": 49}
